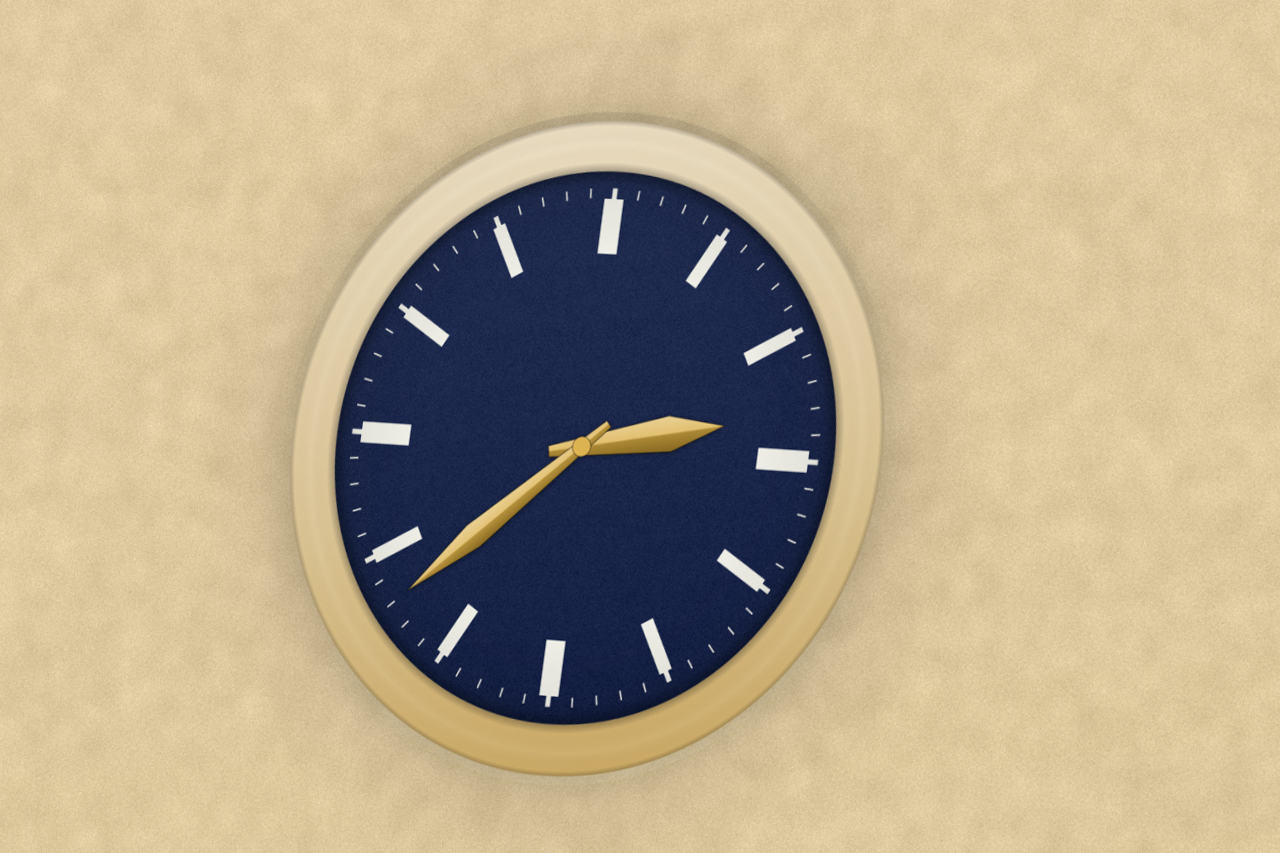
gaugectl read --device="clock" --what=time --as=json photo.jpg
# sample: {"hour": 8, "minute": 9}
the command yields {"hour": 2, "minute": 38}
